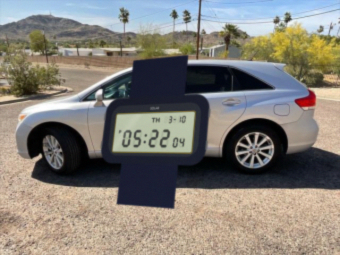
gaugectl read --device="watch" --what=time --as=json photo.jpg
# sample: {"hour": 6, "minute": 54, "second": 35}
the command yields {"hour": 5, "minute": 22, "second": 4}
